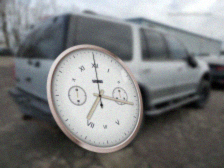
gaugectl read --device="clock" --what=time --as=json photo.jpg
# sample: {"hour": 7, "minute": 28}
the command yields {"hour": 7, "minute": 17}
